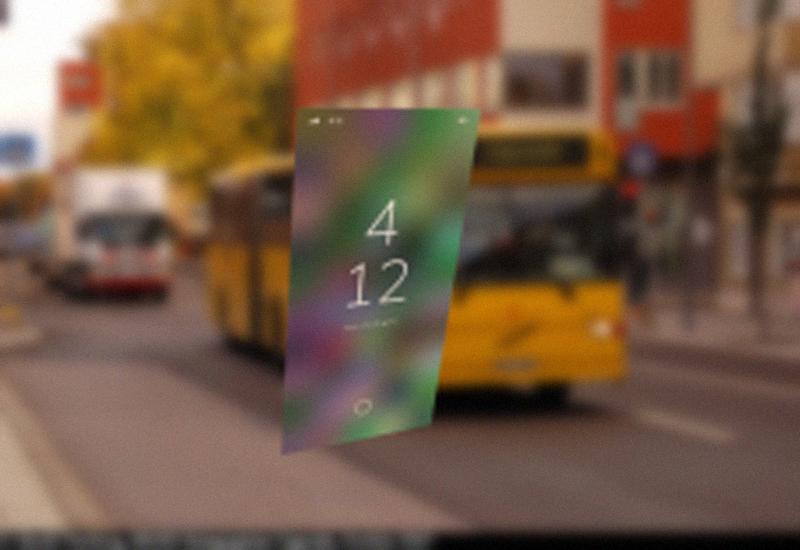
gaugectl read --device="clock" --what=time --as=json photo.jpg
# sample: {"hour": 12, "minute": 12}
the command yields {"hour": 4, "minute": 12}
